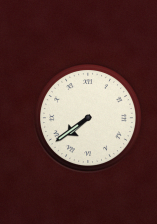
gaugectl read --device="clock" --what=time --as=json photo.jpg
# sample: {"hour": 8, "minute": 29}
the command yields {"hour": 7, "minute": 39}
